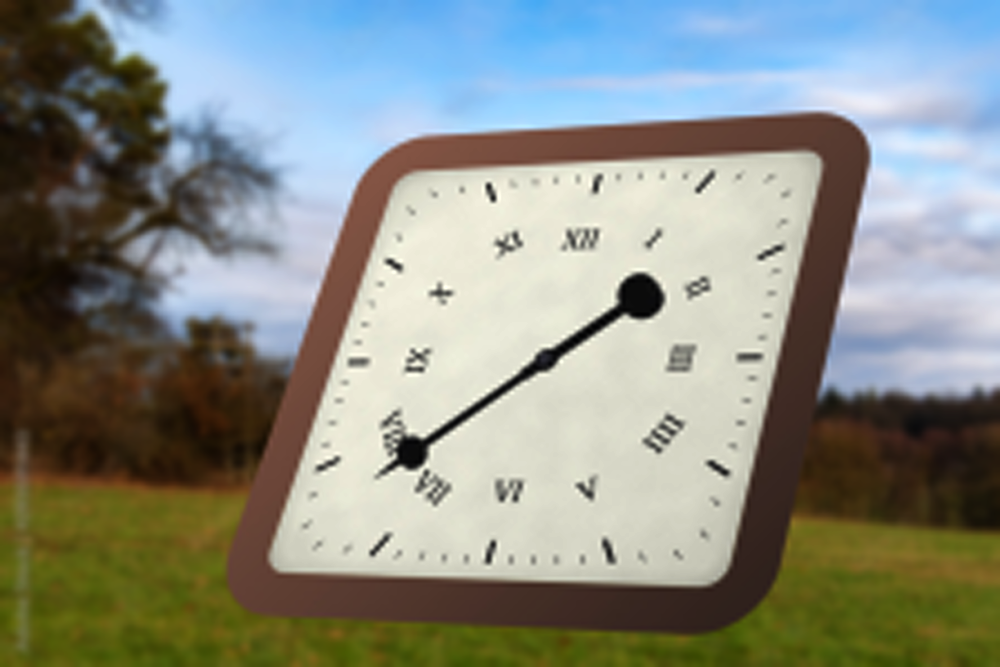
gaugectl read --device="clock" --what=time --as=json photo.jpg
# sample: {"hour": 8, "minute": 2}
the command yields {"hour": 1, "minute": 38}
